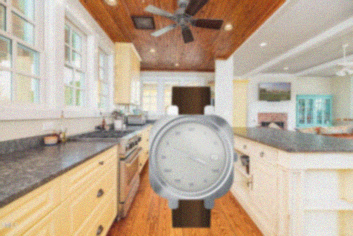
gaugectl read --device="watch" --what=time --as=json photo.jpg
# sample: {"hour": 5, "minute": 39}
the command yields {"hour": 3, "minute": 49}
